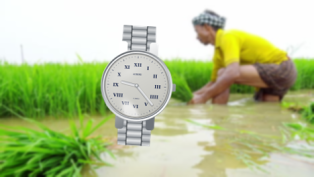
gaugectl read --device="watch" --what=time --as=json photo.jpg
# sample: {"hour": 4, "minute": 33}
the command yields {"hour": 9, "minute": 23}
